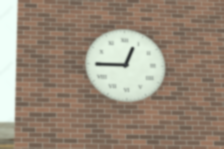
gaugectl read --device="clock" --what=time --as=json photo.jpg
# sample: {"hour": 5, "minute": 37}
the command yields {"hour": 12, "minute": 45}
